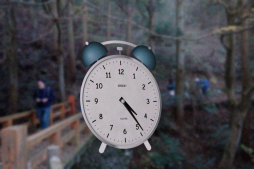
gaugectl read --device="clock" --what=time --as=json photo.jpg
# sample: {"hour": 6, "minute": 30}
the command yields {"hour": 4, "minute": 24}
